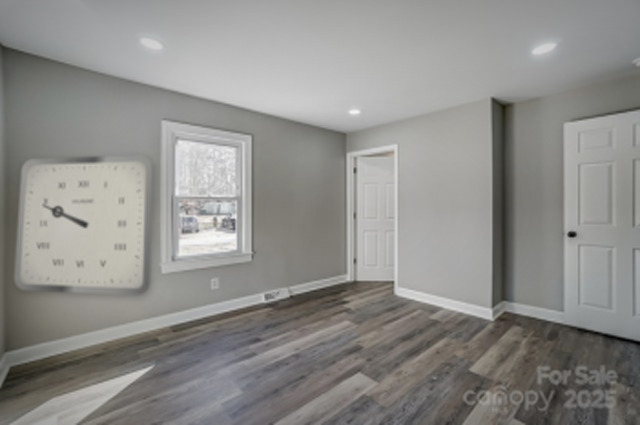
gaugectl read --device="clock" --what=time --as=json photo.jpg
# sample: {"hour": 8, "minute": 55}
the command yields {"hour": 9, "minute": 49}
